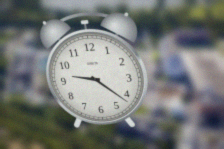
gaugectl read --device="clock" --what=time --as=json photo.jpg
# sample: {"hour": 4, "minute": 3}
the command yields {"hour": 9, "minute": 22}
